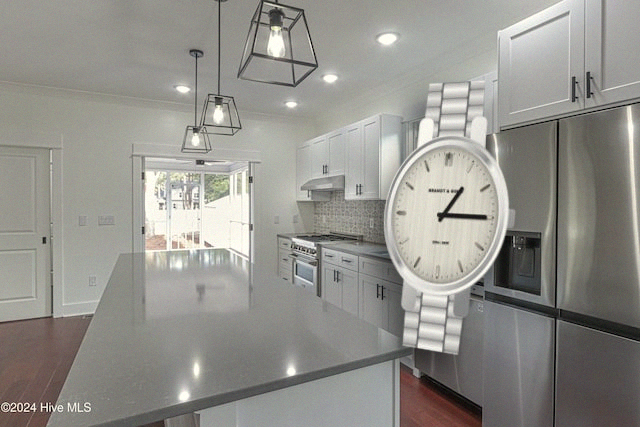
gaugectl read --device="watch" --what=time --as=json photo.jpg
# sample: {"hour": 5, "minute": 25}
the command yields {"hour": 1, "minute": 15}
